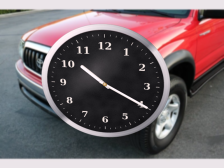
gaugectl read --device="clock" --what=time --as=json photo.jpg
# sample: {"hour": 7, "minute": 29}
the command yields {"hour": 10, "minute": 20}
